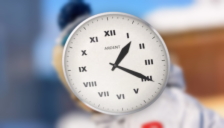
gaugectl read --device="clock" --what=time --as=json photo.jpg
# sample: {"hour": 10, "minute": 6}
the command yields {"hour": 1, "minute": 20}
